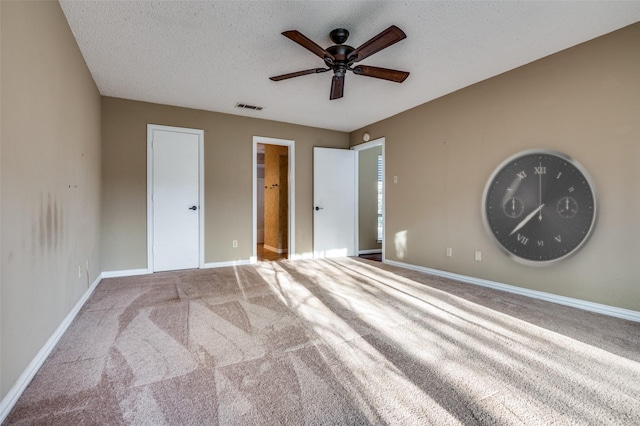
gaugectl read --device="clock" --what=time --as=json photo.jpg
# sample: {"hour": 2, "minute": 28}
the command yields {"hour": 7, "minute": 38}
